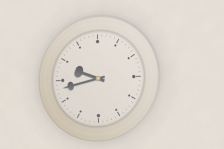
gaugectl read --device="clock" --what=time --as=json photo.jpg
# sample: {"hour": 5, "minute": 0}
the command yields {"hour": 9, "minute": 43}
